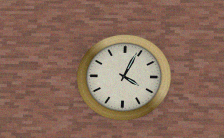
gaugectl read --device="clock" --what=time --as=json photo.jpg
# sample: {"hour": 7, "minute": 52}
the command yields {"hour": 4, "minute": 4}
